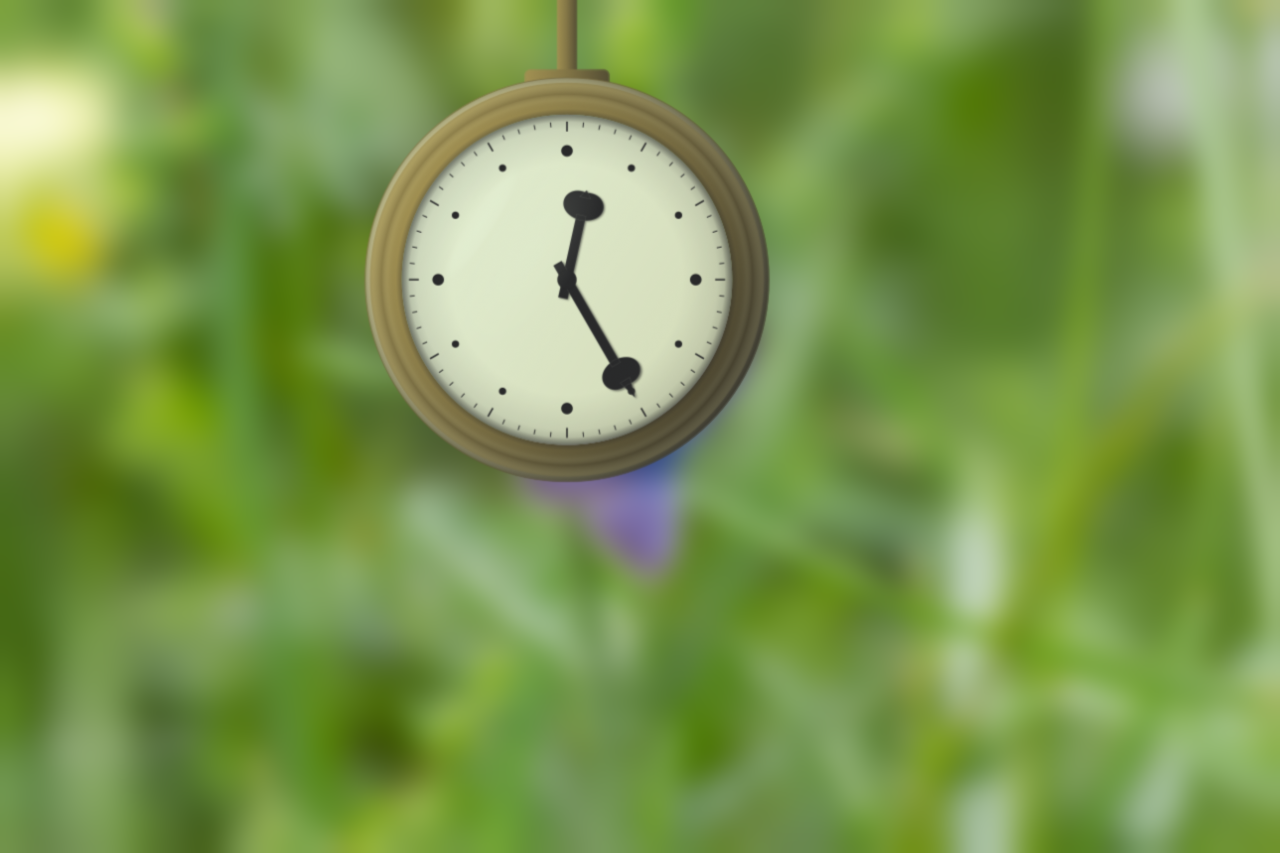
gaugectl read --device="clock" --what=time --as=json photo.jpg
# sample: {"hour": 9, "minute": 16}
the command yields {"hour": 12, "minute": 25}
